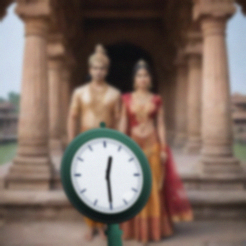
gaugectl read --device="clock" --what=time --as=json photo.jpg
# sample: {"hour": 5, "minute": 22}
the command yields {"hour": 12, "minute": 30}
